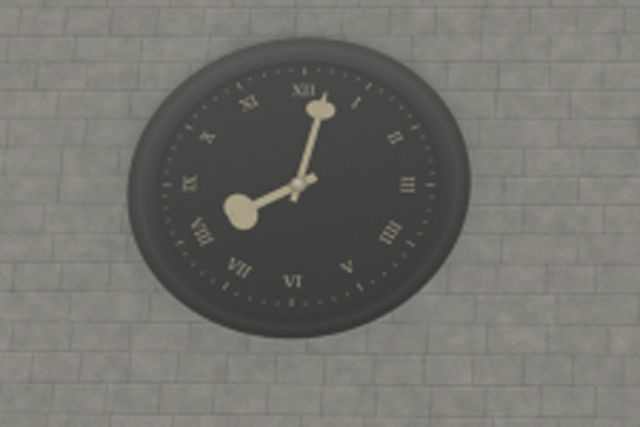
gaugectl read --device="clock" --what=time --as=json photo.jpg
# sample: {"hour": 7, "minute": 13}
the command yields {"hour": 8, "minute": 2}
